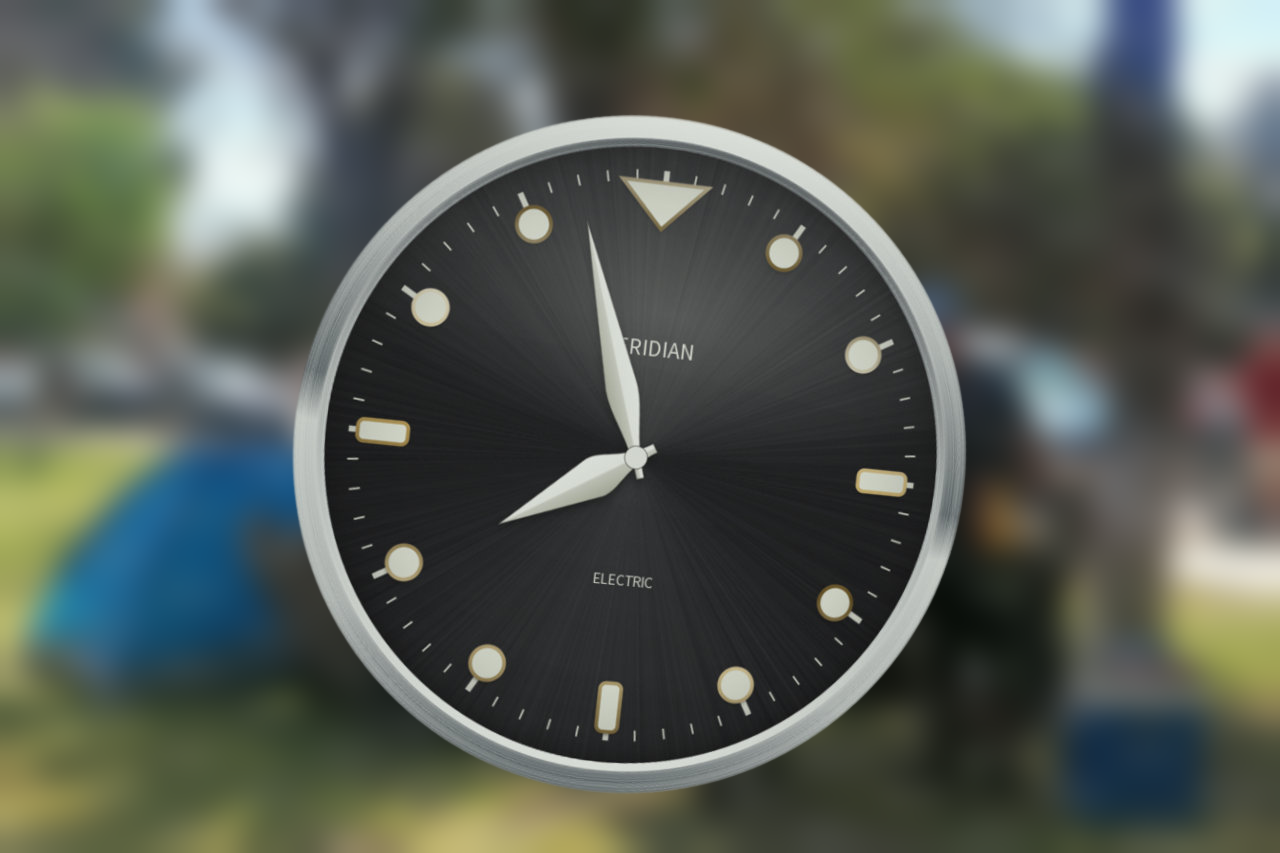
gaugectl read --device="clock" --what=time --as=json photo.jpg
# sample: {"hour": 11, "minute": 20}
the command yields {"hour": 7, "minute": 57}
